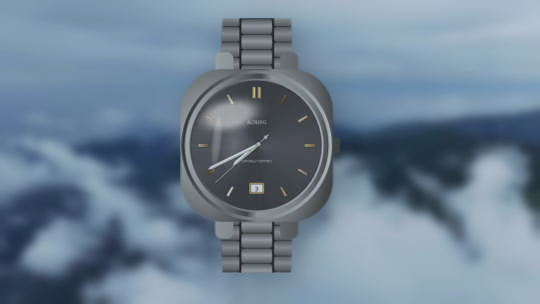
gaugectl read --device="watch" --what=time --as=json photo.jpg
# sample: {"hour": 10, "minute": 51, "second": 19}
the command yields {"hour": 7, "minute": 40, "second": 38}
